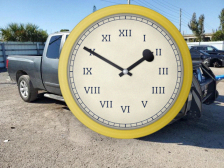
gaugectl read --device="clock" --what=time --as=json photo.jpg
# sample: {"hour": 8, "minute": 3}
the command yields {"hour": 1, "minute": 50}
